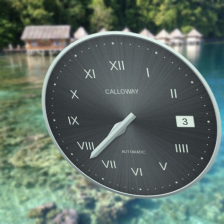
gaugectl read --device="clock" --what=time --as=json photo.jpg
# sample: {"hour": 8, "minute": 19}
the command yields {"hour": 7, "minute": 38}
